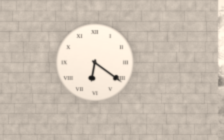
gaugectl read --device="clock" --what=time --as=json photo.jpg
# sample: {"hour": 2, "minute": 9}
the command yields {"hour": 6, "minute": 21}
